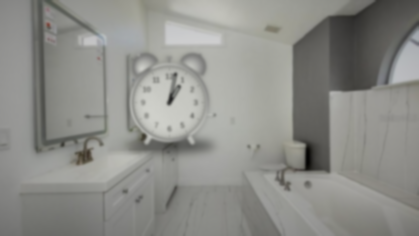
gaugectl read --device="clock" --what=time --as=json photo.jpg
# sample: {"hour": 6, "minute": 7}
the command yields {"hour": 1, "minute": 2}
